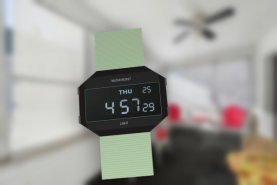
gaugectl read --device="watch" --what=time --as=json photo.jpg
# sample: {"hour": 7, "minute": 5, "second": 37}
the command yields {"hour": 4, "minute": 57, "second": 29}
